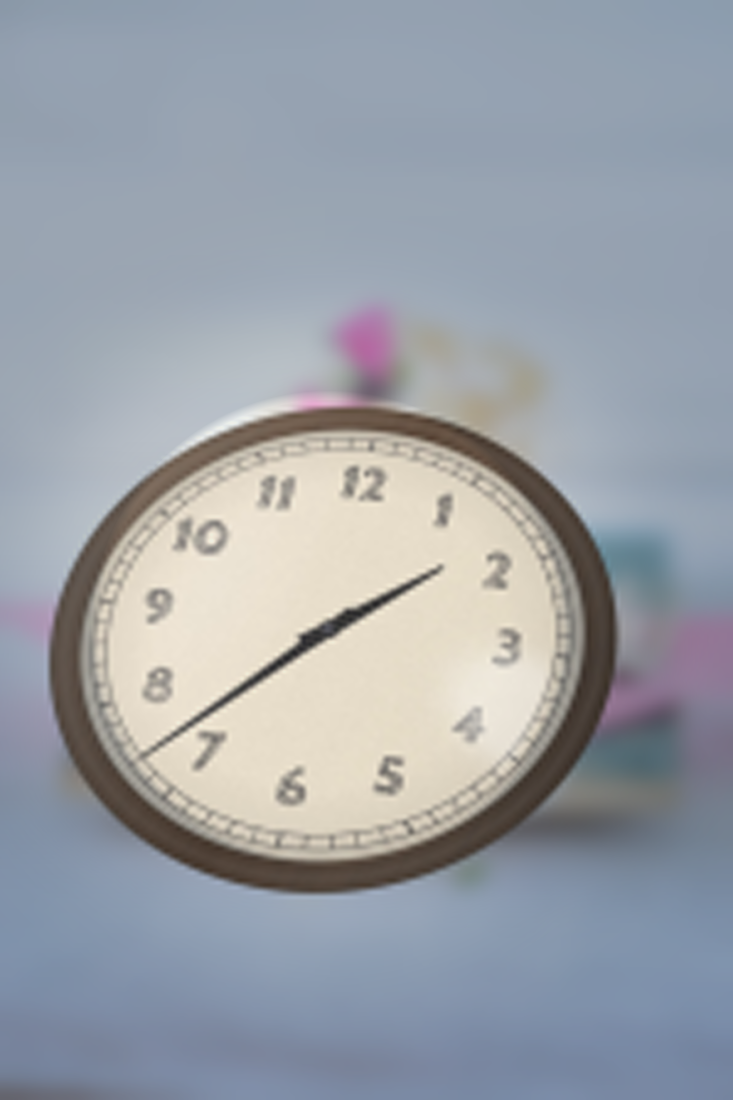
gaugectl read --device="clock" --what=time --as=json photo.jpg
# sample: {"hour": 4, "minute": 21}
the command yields {"hour": 1, "minute": 37}
